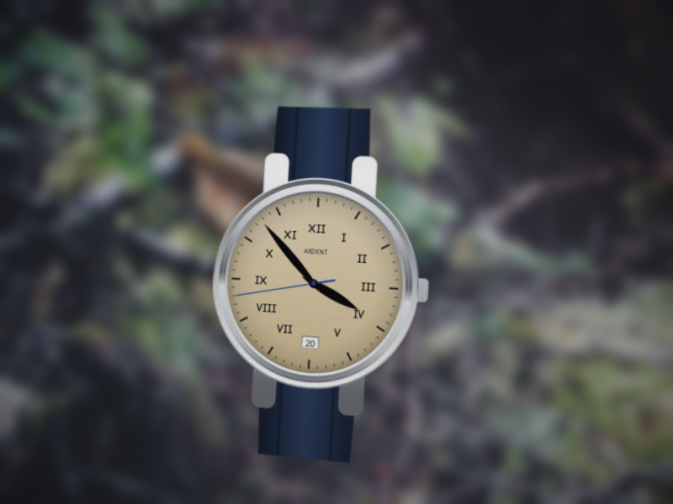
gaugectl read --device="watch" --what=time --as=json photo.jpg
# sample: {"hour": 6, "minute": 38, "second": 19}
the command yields {"hour": 3, "minute": 52, "second": 43}
